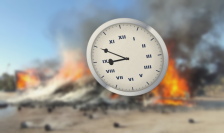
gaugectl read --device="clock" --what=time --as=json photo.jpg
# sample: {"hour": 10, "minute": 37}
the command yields {"hour": 8, "minute": 50}
